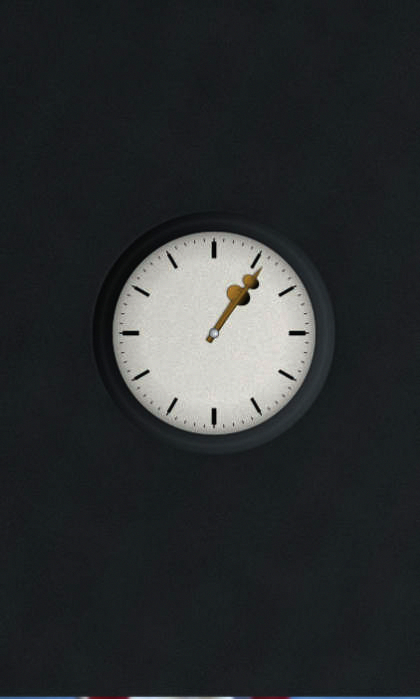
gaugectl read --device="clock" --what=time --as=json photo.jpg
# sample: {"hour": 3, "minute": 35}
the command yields {"hour": 1, "minute": 6}
